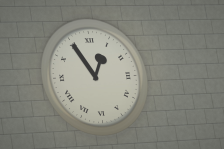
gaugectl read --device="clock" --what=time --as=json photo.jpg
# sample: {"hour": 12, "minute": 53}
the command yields {"hour": 12, "minute": 55}
